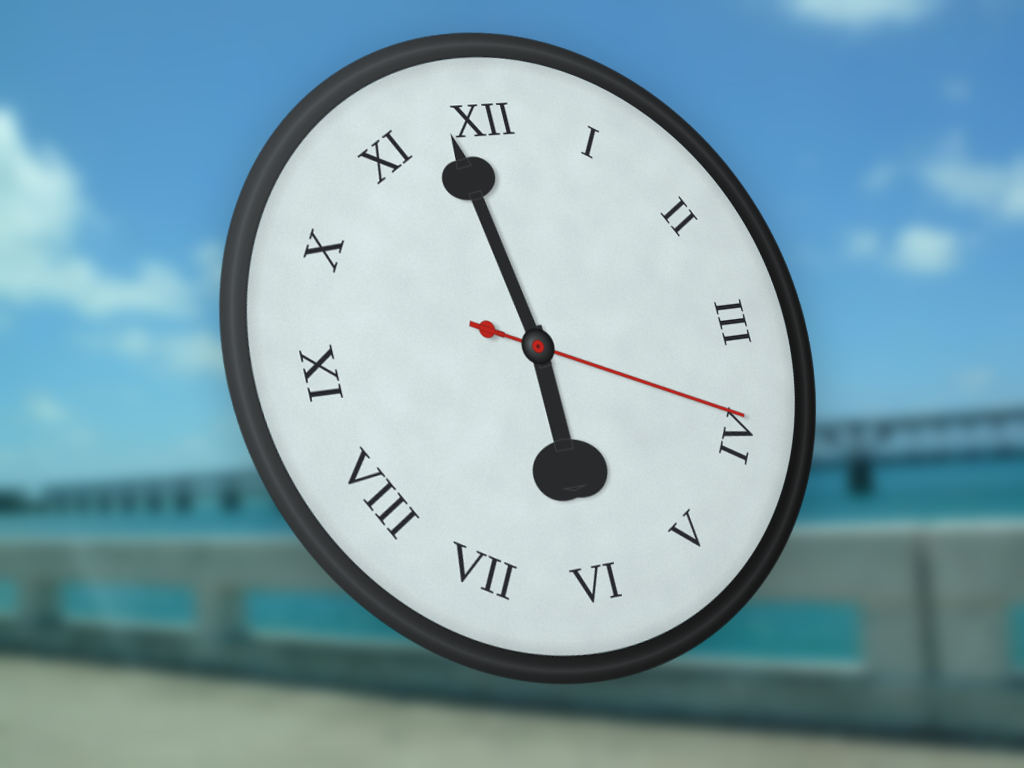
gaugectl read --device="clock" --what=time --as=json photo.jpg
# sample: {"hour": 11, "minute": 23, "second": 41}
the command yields {"hour": 5, "minute": 58, "second": 19}
